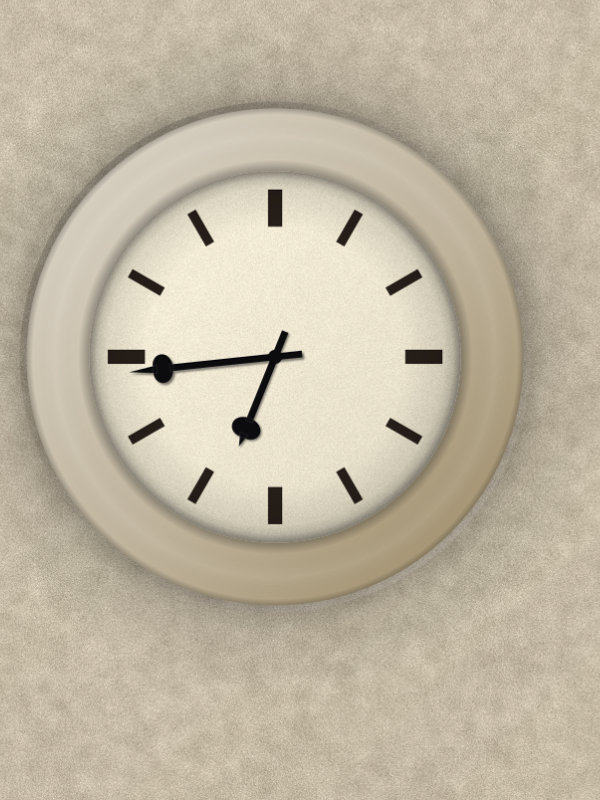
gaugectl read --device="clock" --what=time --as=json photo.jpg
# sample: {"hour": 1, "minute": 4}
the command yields {"hour": 6, "minute": 44}
